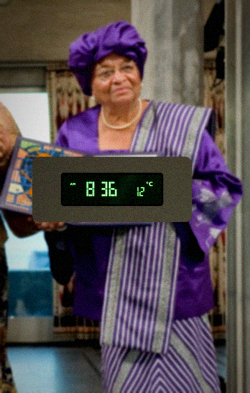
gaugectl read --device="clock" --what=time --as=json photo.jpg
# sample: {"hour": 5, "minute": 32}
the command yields {"hour": 8, "minute": 36}
